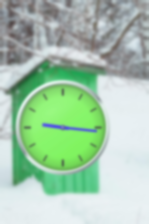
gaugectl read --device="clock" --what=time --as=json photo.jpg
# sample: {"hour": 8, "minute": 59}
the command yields {"hour": 9, "minute": 16}
